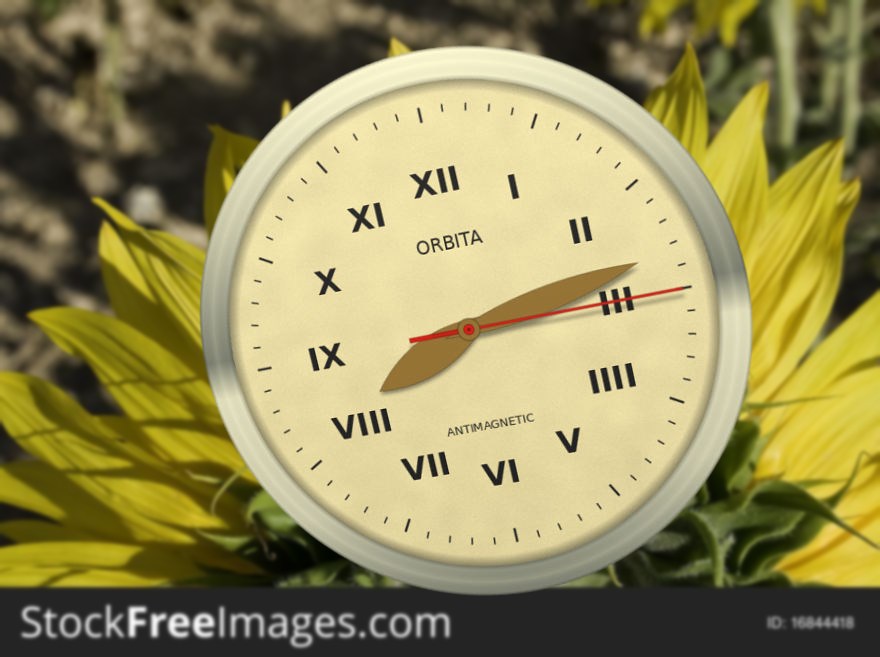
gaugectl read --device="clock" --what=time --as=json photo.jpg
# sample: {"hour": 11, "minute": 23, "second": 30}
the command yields {"hour": 8, "minute": 13, "second": 15}
